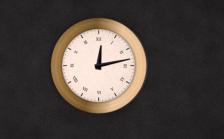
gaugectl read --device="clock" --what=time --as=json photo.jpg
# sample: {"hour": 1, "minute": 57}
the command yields {"hour": 12, "minute": 13}
